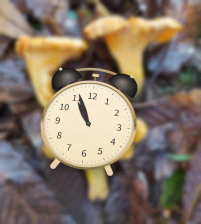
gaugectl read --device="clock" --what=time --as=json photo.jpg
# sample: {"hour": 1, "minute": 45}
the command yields {"hour": 10, "minute": 56}
